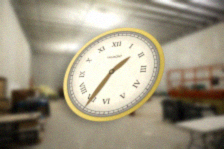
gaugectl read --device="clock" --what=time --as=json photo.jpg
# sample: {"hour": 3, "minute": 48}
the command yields {"hour": 1, "minute": 35}
